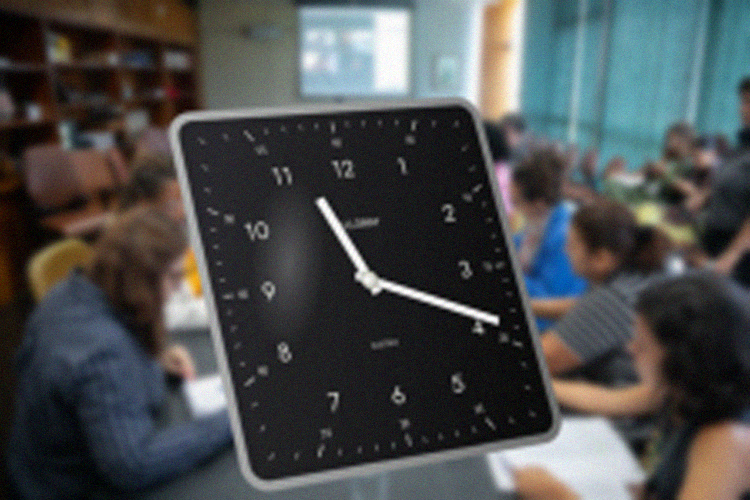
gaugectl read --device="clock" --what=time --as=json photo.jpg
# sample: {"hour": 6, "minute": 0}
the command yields {"hour": 11, "minute": 19}
